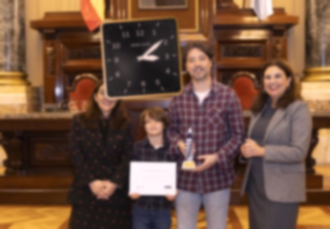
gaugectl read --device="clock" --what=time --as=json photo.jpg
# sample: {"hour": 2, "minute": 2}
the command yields {"hour": 3, "minute": 9}
